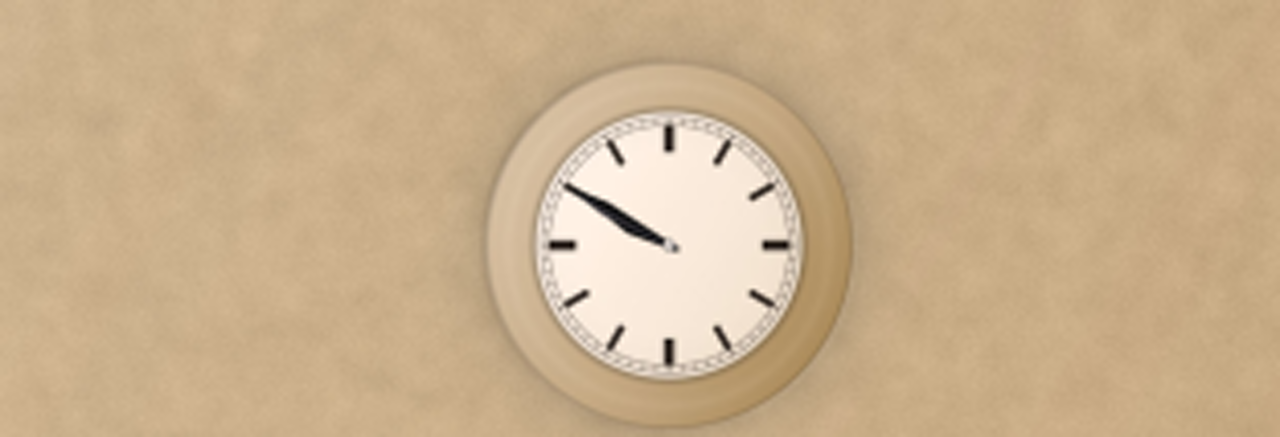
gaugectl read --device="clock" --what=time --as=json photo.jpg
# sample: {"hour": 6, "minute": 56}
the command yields {"hour": 9, "minute": 50}
